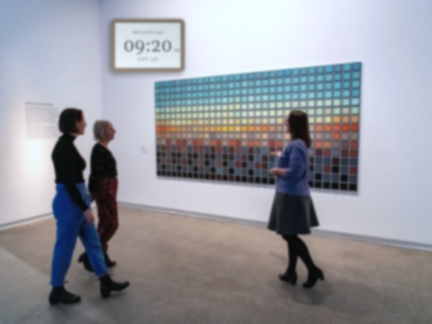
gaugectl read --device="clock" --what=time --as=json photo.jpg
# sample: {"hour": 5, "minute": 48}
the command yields {"hour": 9, "minute": 20}
